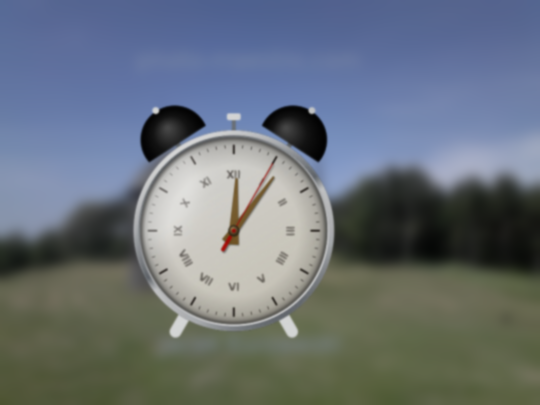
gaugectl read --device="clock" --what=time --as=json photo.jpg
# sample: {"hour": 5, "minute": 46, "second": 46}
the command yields {"hour": 12, "minute": 6, "second": 5}
